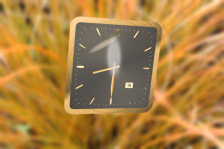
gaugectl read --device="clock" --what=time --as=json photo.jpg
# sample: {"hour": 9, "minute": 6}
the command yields {"hour": 8, "minute": 30}
